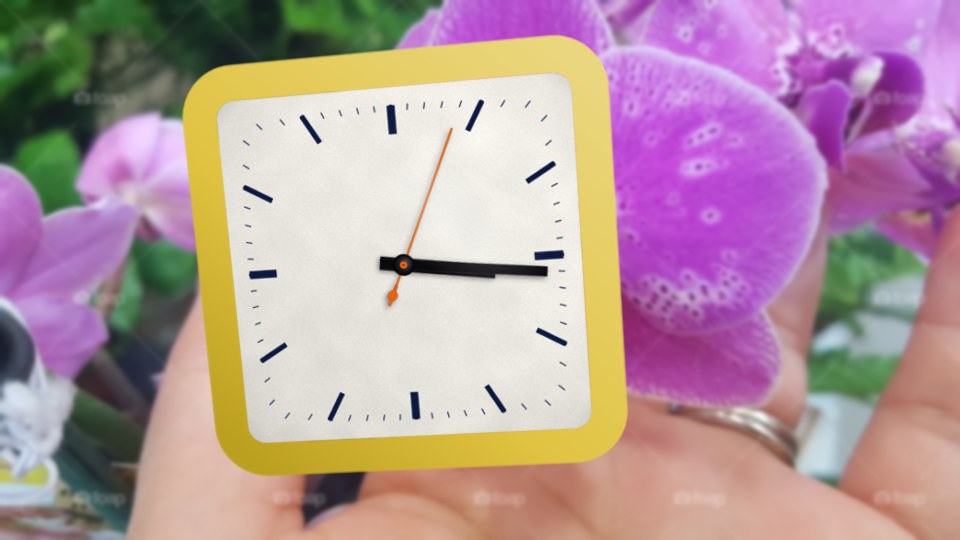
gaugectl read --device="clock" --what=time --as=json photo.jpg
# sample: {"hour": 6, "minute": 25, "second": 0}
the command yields {"hour": 3, "minute": 16, "second": 4}
